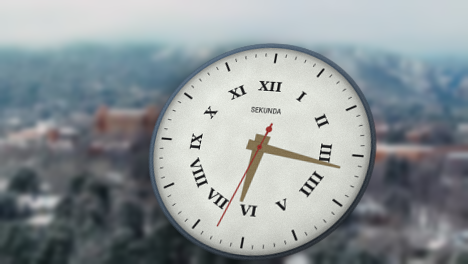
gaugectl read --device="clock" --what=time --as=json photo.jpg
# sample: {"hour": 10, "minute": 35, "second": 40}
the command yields {"hour": 6, "minute": 16, "second": 33}
